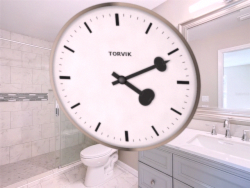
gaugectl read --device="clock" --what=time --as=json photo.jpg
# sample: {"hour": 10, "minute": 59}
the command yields {"hour": 4, "minute": 11}
